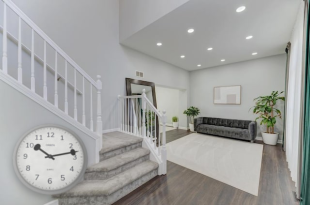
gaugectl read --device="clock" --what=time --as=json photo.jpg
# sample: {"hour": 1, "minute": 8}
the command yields {"hour": 10, "minute": 13}
